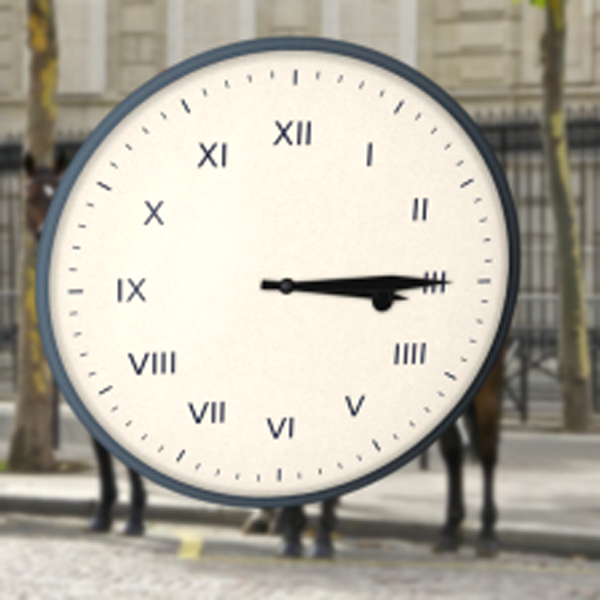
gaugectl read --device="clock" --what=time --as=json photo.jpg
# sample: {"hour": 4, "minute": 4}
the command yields {"hour": 3, "minute": 15}
